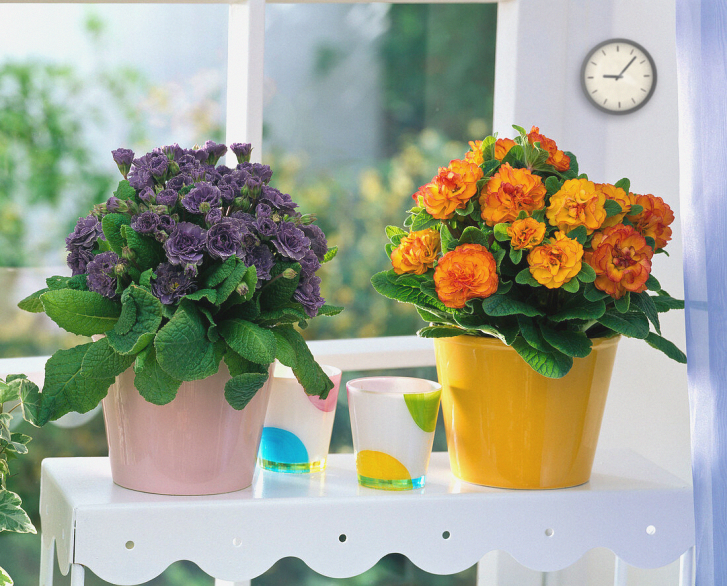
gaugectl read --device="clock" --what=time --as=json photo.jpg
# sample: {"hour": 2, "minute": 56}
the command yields {"hour": 9, "minute": 7}
